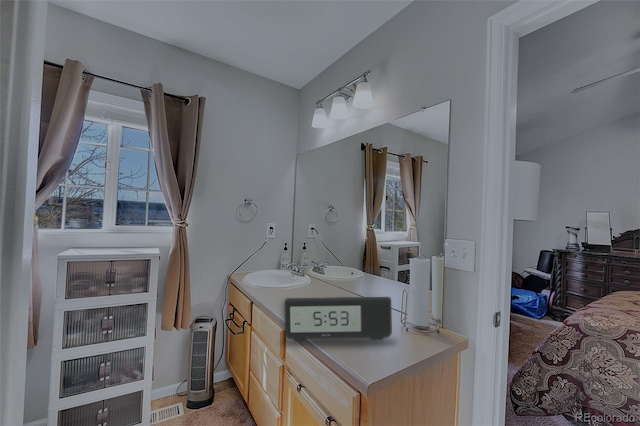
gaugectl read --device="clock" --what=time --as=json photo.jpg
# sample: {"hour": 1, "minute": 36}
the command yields {"hour": 5, "minute": 53}
